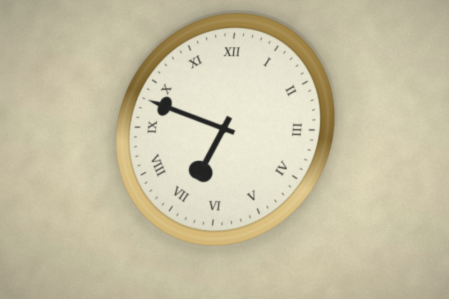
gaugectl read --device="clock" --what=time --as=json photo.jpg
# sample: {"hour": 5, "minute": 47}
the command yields {"hour": 6, "minute": 48}
